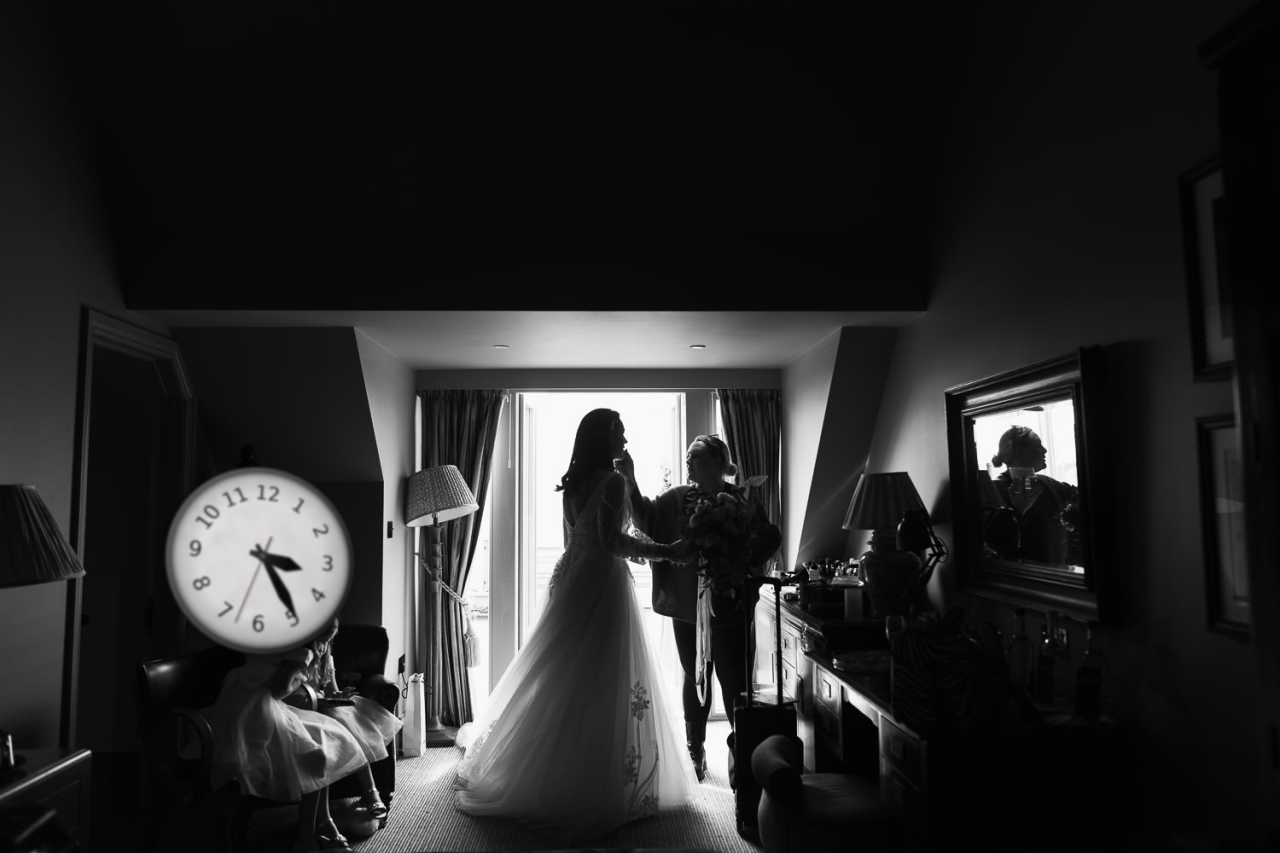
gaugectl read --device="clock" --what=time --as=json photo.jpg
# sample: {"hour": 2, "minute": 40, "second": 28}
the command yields {"hour": 3, "minute": 24, "second": 33}
